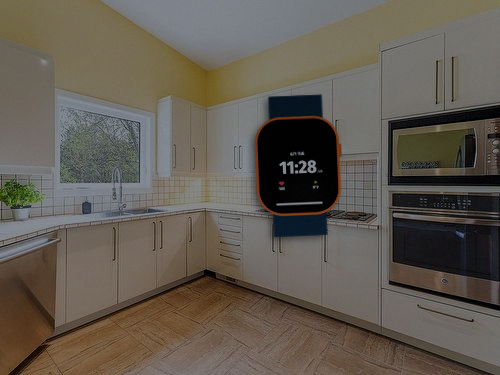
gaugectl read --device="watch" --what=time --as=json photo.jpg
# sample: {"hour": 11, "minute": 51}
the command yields {"hour": 11, "minute": 28}
